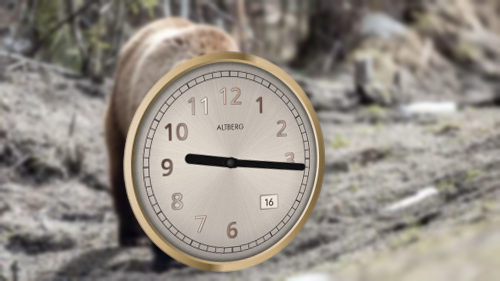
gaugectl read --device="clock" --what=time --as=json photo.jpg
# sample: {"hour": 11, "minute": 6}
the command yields {"hour": 9, "minute": 16}
